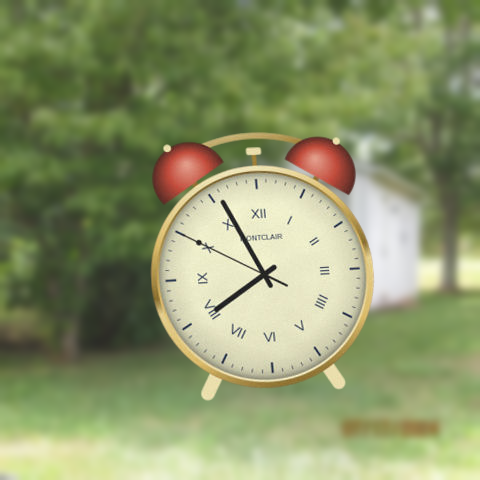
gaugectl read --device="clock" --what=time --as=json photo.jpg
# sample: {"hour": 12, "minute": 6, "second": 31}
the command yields {"hour": 7, "minute": 55, "second": 50}
